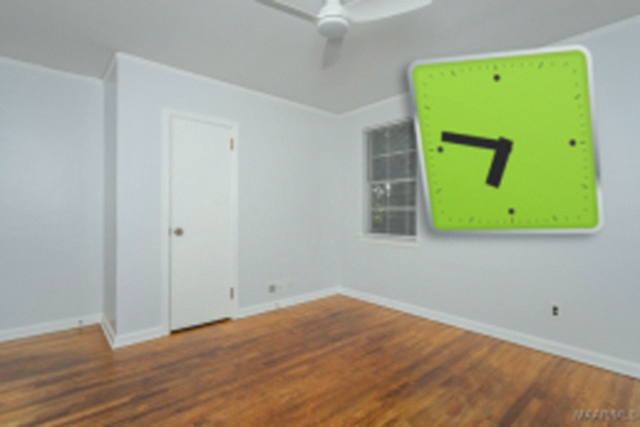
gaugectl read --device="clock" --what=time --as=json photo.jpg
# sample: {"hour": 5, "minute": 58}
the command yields {"hour": 6, "minute": 47}
